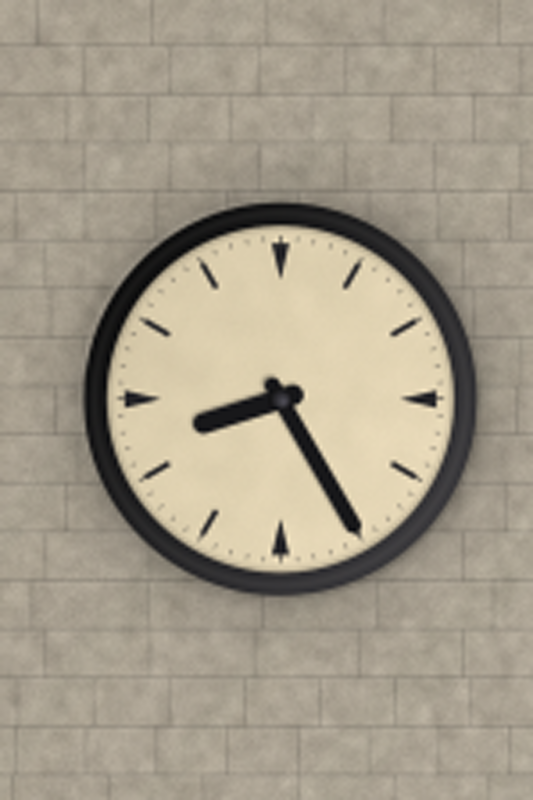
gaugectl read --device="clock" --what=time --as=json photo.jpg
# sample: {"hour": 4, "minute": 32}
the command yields {"hour": 8, "minute": 25}
